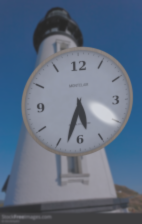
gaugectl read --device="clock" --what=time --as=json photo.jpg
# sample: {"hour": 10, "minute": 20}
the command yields {"hour": 5, "minute": 33}
